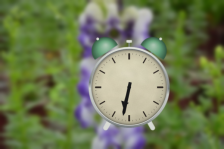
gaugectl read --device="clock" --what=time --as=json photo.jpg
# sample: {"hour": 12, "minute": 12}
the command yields {"hour": 6, "minute": 32}
